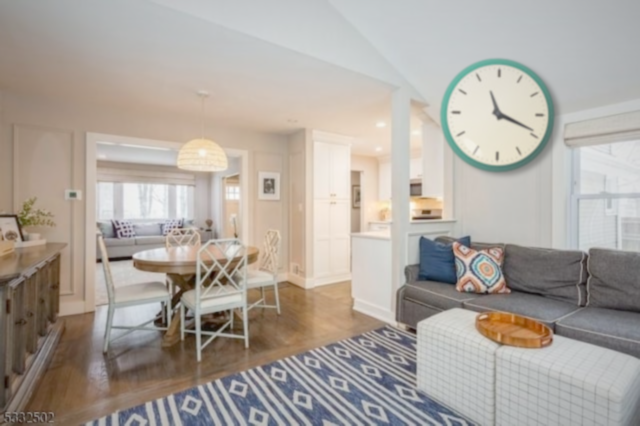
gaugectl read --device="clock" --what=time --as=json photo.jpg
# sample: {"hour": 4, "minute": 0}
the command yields {"hour": 11, "minute": 19}
